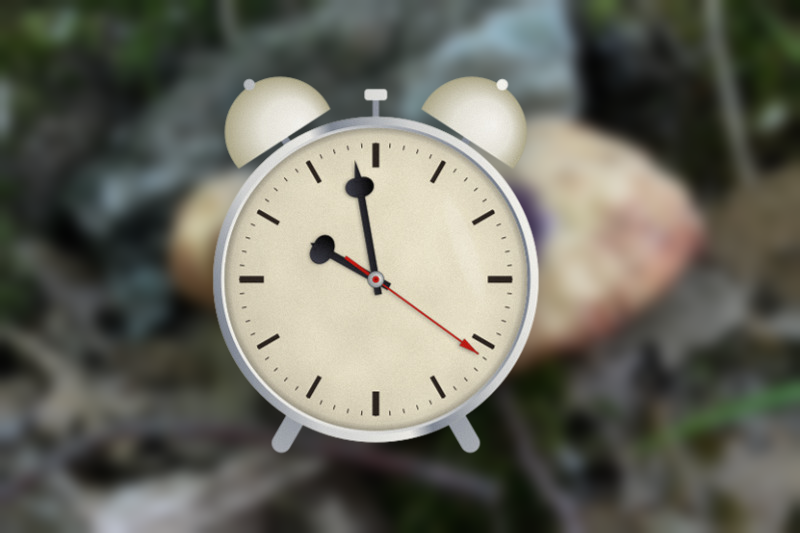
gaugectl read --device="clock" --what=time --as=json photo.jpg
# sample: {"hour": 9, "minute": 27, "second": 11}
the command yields {"hour": 9, "minute": 58, "second": 21}
